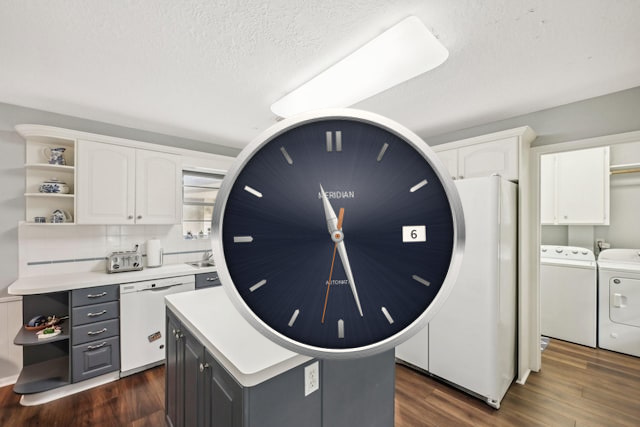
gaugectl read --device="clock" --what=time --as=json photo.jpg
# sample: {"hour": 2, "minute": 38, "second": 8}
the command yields {"hour": 11, "minute": 27, "second": 32}
